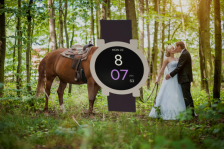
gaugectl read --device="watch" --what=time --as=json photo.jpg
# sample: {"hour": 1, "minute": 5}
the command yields {"hour": 8, "minute": 7}
